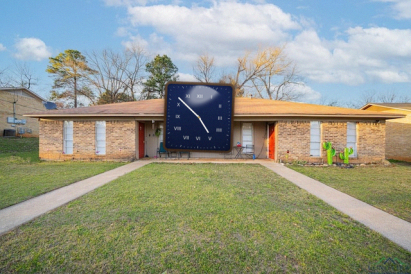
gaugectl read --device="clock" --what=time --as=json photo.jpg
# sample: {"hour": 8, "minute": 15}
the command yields {"hour": 4, "minute": 52}
